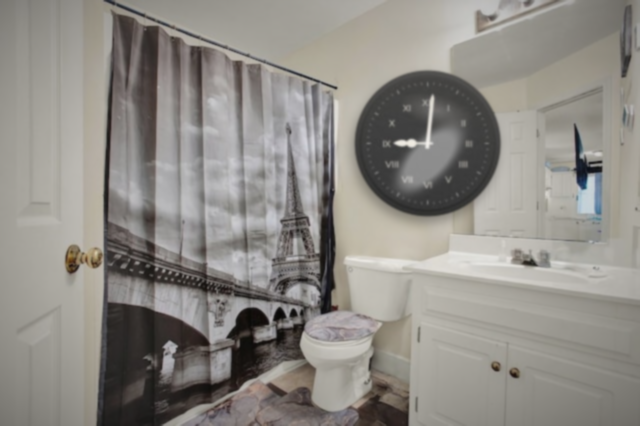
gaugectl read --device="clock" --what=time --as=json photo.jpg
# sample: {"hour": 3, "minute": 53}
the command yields {"hour": 9, "minute": 1}
